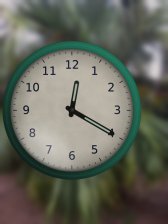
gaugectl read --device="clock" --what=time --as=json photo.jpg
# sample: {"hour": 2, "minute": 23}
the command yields {"hour": 12, "minute": 20}
